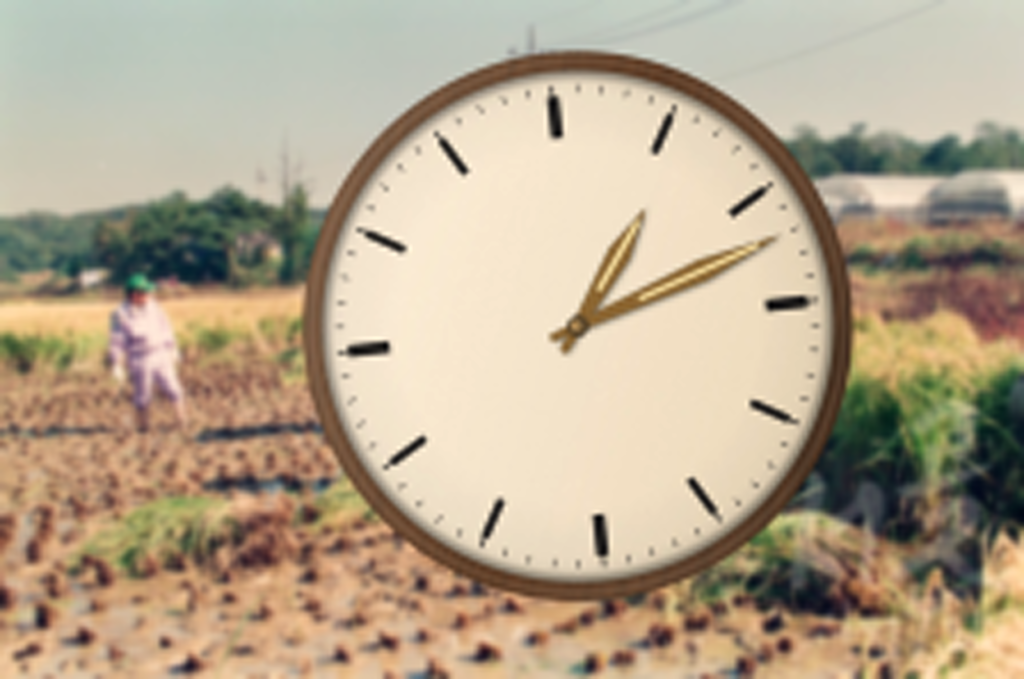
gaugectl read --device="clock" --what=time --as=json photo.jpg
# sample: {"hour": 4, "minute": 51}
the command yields {"hour": 1, "minute": 12}
